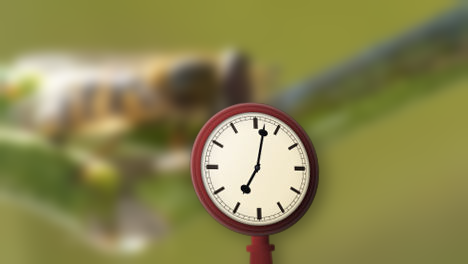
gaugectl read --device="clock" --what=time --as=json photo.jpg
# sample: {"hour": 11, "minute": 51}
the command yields {"hour": 7, "minute": 2}
